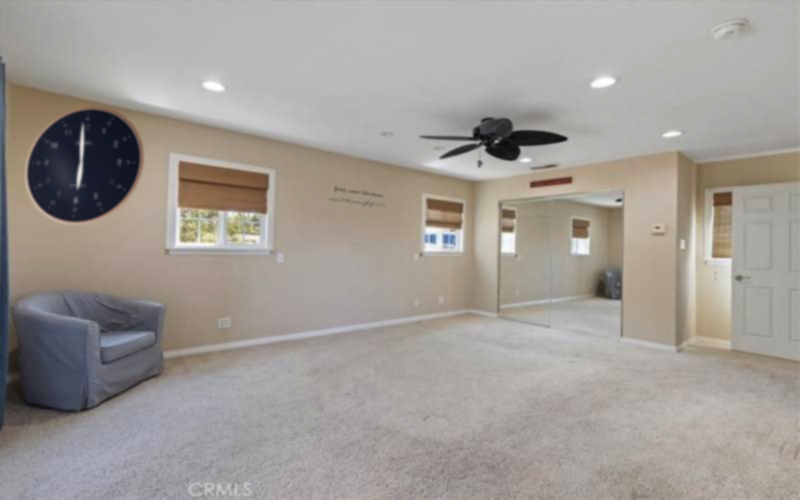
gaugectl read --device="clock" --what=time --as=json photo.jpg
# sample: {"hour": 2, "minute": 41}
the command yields {"hour": 5, "minute": 59}
